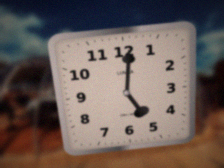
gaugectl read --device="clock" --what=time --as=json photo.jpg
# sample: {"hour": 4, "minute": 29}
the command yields {"hour": 5, "minute": 1}
